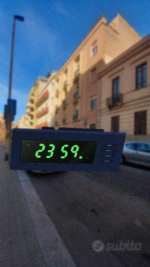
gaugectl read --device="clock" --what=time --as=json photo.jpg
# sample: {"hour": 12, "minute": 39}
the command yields {"hour": 23, "minute": 59}
